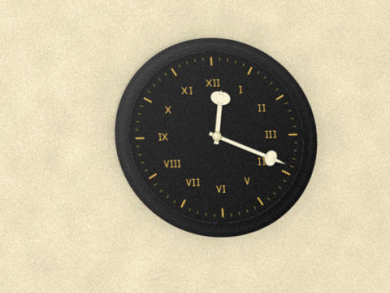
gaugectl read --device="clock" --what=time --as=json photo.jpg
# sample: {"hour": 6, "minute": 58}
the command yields {"hour": 12, "minute": 19}
